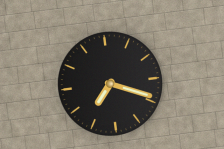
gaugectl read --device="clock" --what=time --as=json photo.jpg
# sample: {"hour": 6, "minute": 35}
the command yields {"hour": 7, "minute": 19}
